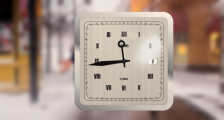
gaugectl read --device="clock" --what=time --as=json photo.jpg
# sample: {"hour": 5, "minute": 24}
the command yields {"hour": 11, "minute": 44}
